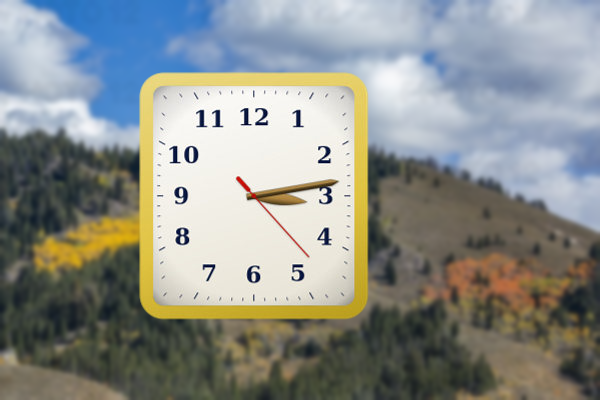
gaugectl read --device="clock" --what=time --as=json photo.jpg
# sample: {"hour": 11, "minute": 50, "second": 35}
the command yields {"hour": 3, "minute": 13, "second": 23}
